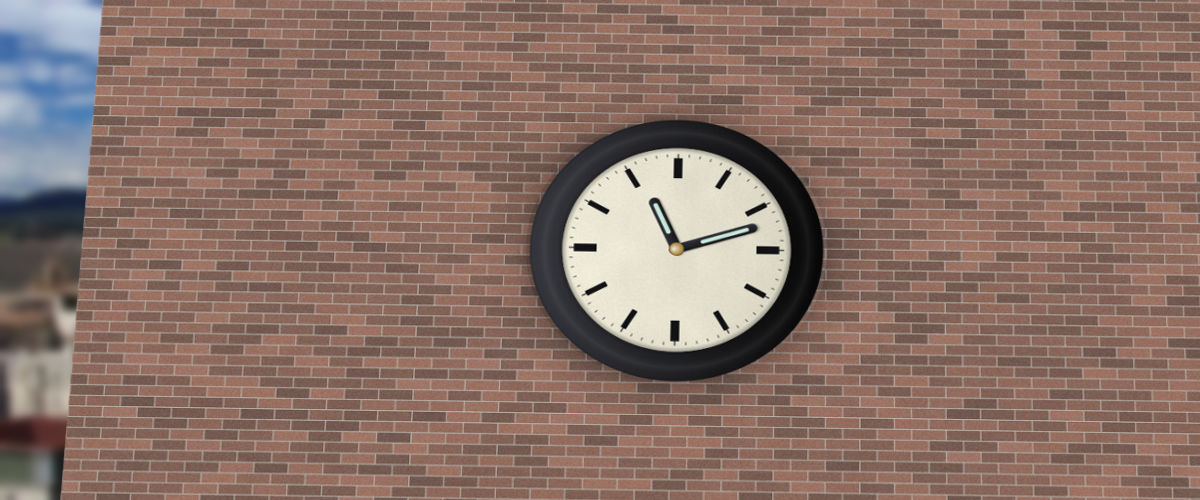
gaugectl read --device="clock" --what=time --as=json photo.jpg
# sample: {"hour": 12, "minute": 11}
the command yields {"hour": 11, "minute": 12}
